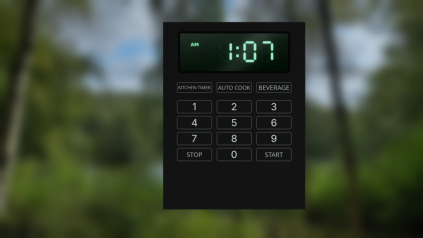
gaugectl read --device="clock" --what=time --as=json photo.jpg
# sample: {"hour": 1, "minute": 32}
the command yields {"hour": 1, "minute": 7}
